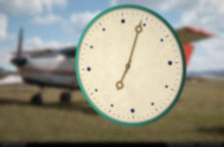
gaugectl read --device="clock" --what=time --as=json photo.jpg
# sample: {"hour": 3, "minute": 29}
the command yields {"hour": 7, "minute": 4}
